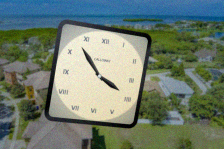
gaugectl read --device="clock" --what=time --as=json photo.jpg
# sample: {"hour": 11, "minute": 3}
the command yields {"hour": 3, "minute": 53}
